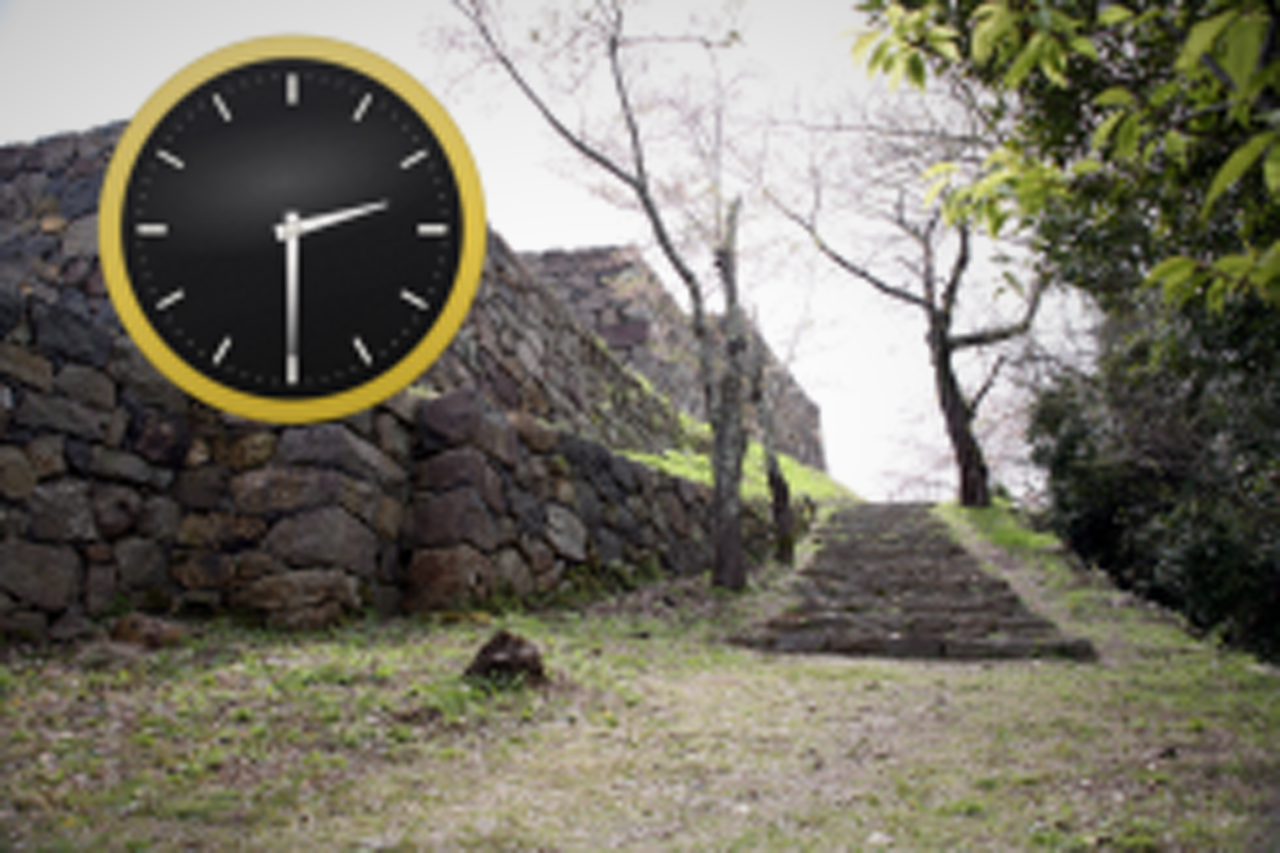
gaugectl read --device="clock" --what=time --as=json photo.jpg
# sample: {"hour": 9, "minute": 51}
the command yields {"hour": 2, "minute": 30}
